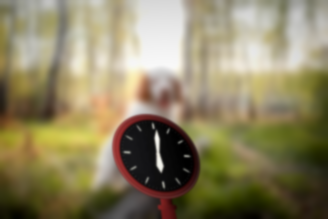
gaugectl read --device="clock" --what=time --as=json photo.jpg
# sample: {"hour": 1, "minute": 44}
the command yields {"hour": 6, "minute": 1}
